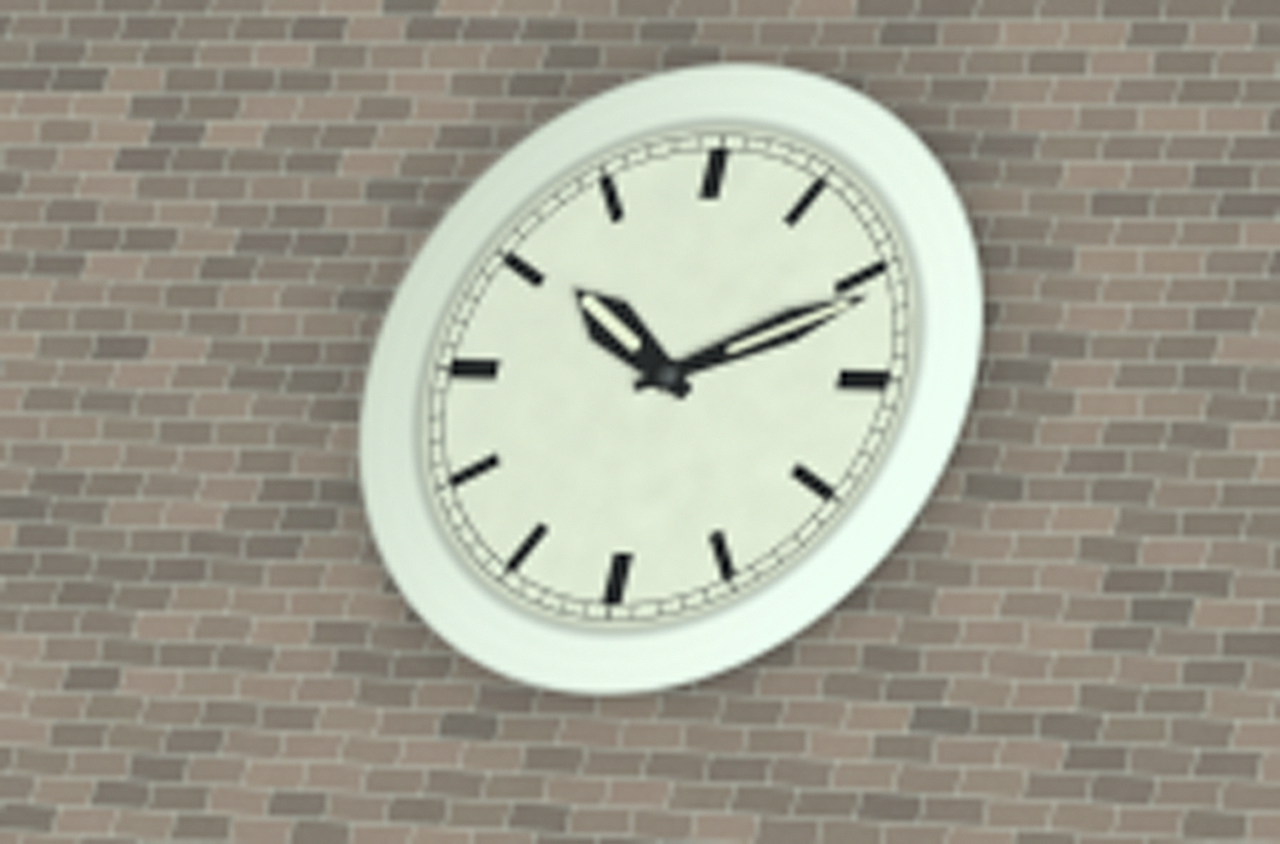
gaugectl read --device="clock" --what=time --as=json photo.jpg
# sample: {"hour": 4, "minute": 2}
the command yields {"hour": 10, "minute": 11}
